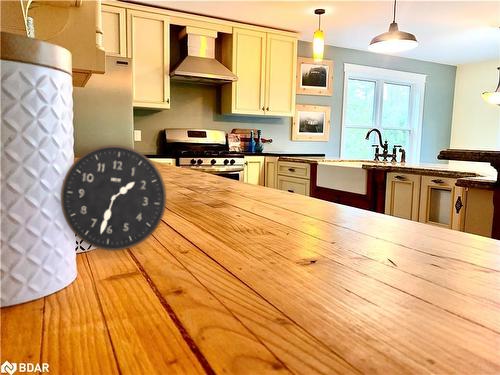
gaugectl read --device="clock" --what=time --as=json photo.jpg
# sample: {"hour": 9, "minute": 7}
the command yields {"hour": 1, "minute": 32}
